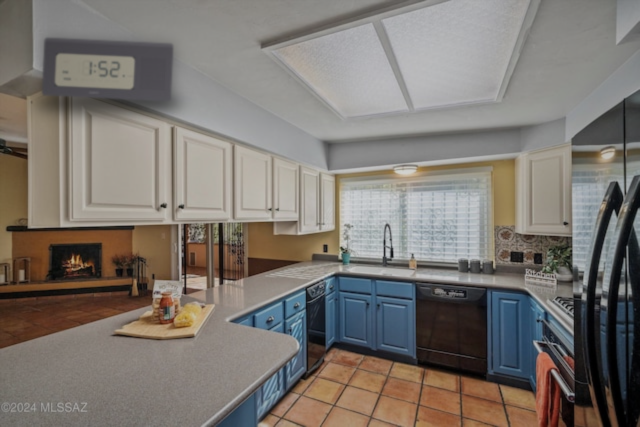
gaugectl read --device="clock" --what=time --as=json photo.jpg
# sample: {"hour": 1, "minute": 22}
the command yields {"hour": 1, "minute": 52}
